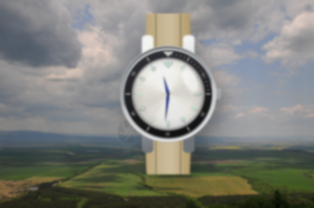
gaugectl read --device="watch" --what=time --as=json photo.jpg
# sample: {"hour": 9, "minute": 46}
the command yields {"hour": 11, "minute": 31}
